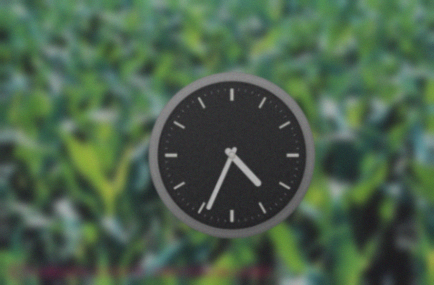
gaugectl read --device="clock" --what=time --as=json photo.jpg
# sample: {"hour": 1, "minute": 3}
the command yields {"hour": 4, "minute": 34}
